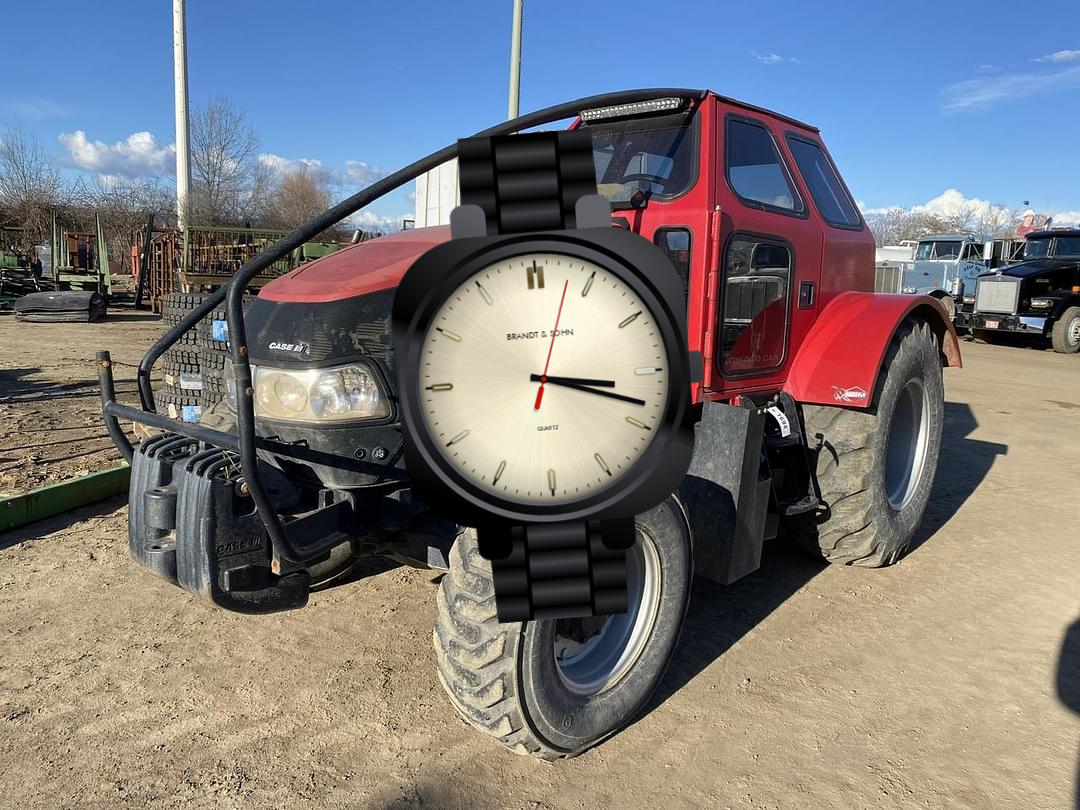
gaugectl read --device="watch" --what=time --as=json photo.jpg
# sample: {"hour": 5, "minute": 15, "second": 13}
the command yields {"hour": 3, "minute": 18, "second": 3}
